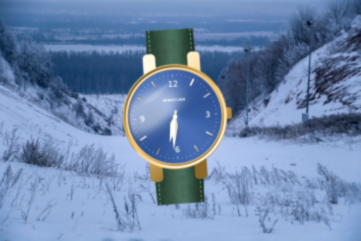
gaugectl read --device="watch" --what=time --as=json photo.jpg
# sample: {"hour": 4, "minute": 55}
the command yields {"hour": 6, "minute": 31}
